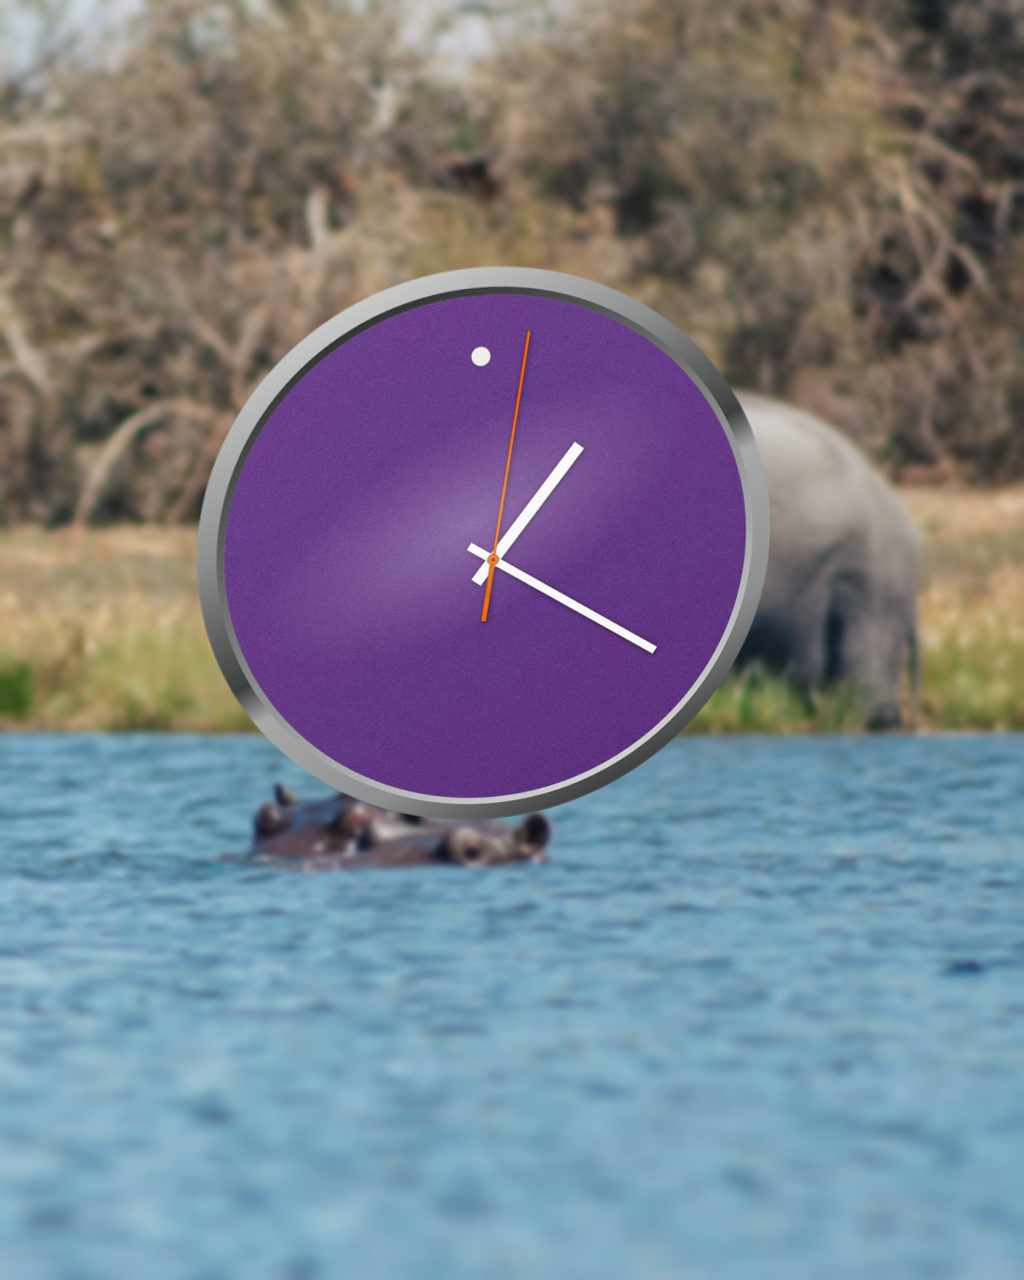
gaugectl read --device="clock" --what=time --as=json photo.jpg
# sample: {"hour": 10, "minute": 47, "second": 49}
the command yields {"hour": 1, "minute": 21, "second": 2}
